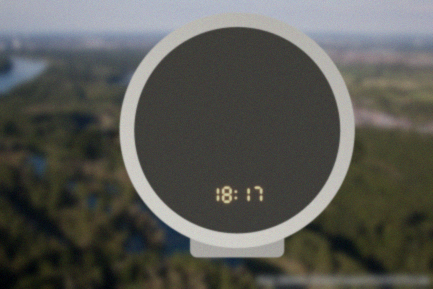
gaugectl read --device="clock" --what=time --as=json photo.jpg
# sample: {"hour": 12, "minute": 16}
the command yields {"hour": 18, "minute": 17}
